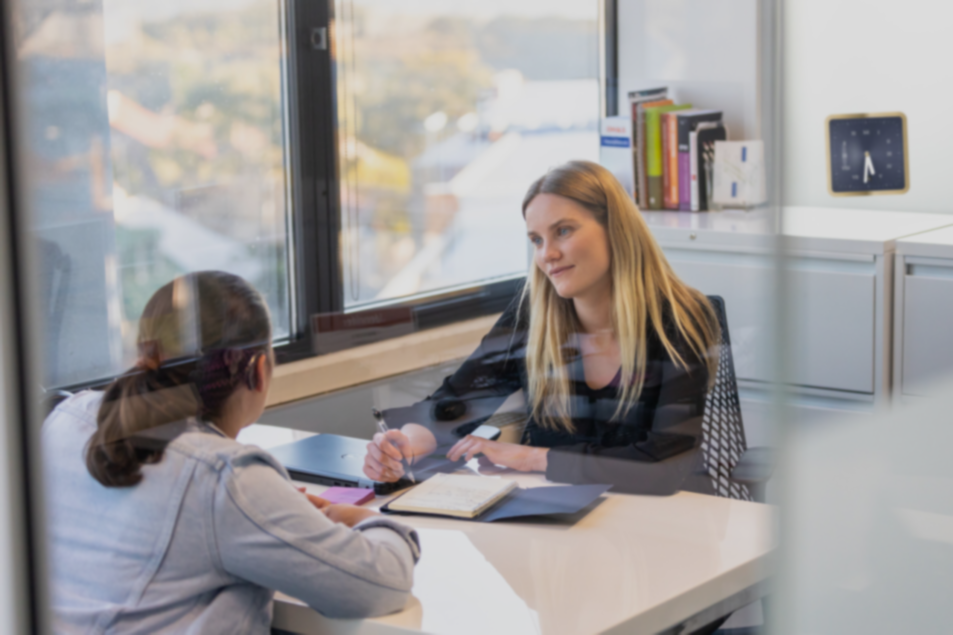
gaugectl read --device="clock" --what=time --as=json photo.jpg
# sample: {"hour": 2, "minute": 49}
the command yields {"hour": 5, "minute": 31}
